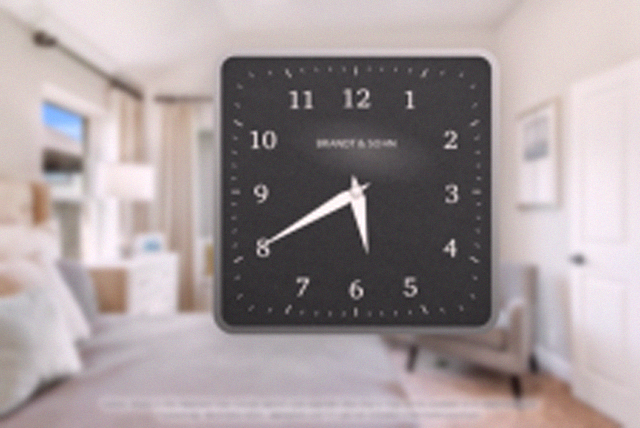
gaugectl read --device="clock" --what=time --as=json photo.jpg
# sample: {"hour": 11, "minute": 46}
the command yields {"hour": 5, "minute": 40}
